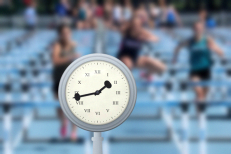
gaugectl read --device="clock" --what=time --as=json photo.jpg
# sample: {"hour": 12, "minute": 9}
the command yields {"hour": 1, "minute": 43}
